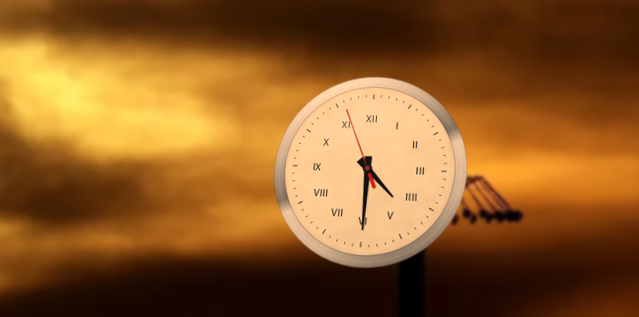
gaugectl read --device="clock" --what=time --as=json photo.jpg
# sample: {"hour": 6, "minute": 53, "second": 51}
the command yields {"hour": 4, "minute": 29, "second": 56}
